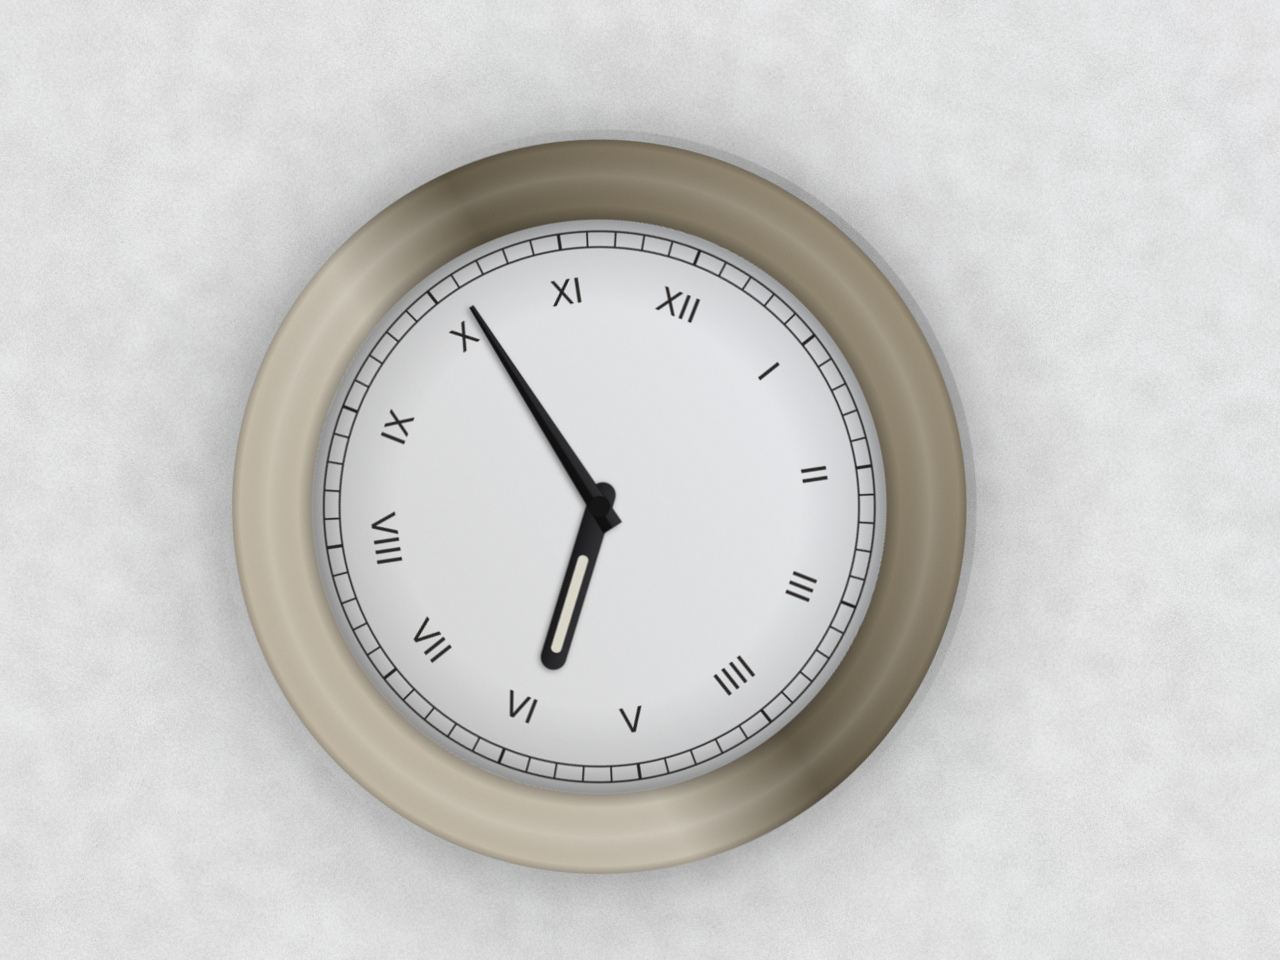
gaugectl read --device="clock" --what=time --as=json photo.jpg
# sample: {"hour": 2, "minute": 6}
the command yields {"hour": 5, "minute": 51}
